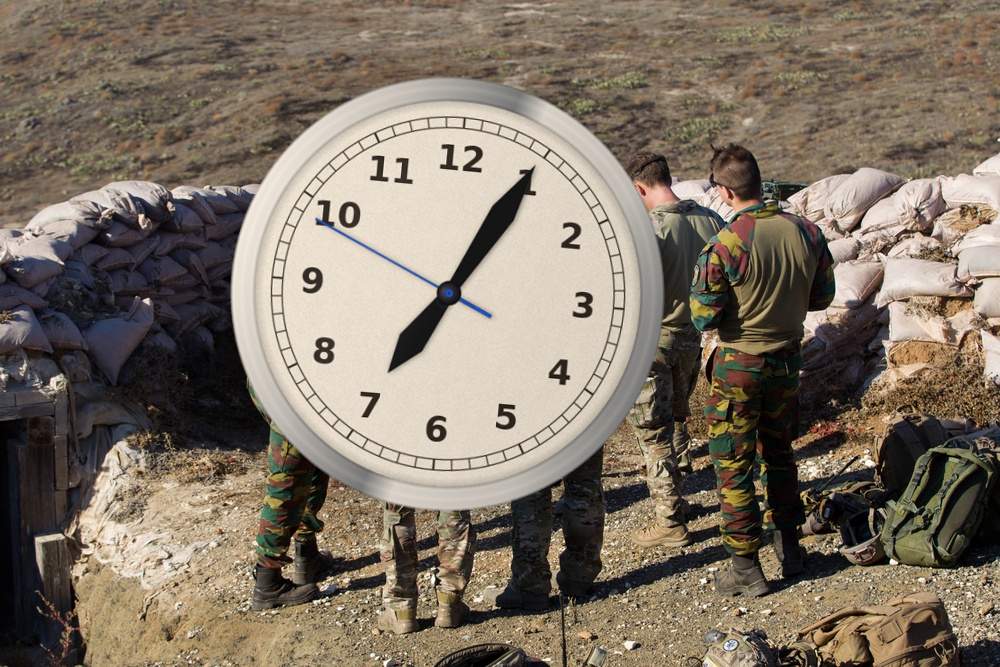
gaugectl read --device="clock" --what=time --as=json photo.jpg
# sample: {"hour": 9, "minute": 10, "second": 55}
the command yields {"hour": 7, "minute": 4, "second": 49}
